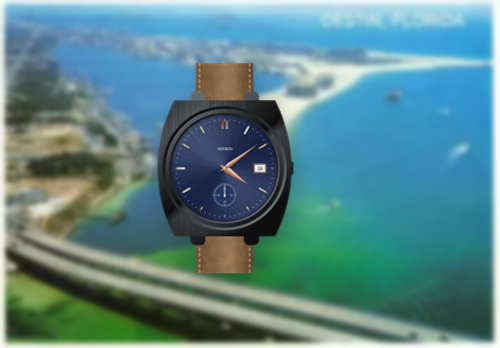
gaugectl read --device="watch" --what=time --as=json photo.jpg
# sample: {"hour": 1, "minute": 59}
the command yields {"hour": 4, "minute": 9}
